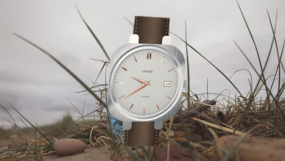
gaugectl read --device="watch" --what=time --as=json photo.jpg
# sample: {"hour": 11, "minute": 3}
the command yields {"hour": 9, "minute": 39}
